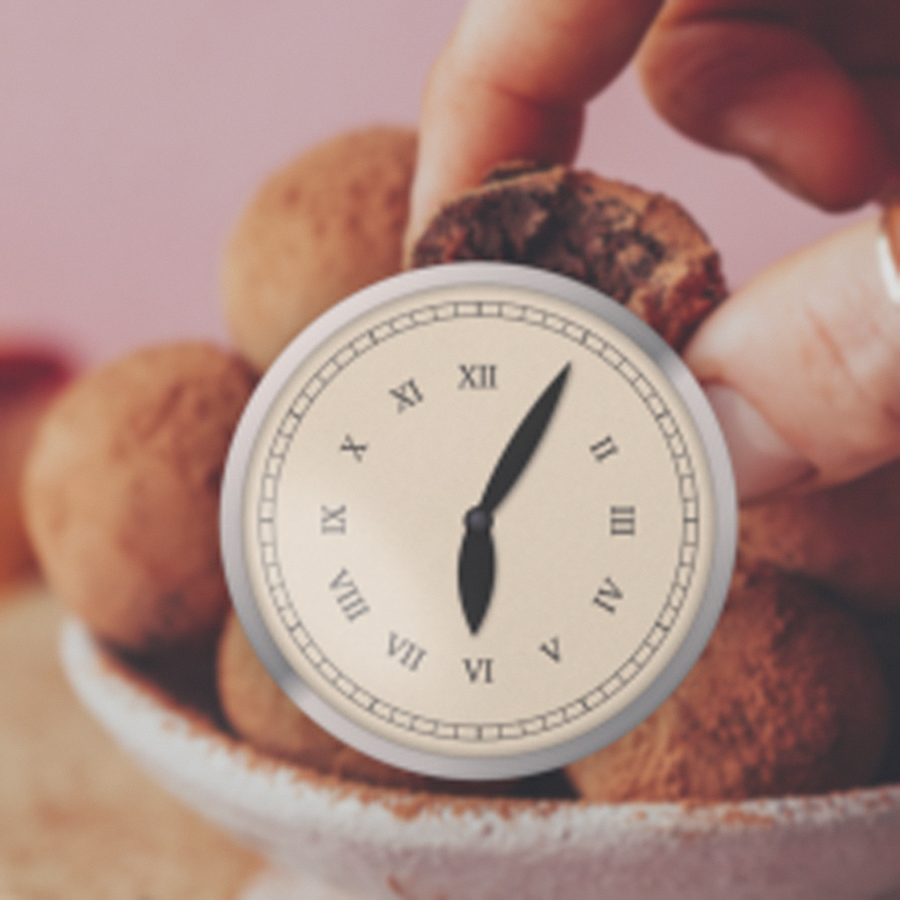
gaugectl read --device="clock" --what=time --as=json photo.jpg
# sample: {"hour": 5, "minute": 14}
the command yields {"hour": 6, "minute": 5}
